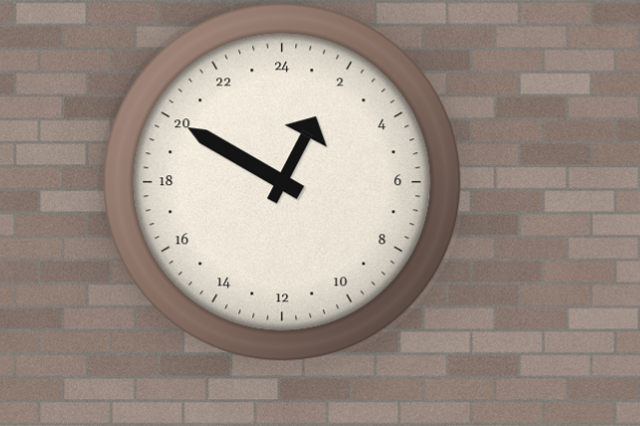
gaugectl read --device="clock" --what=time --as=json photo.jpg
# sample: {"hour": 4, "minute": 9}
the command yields {"hour": 1, "minute": 50}
